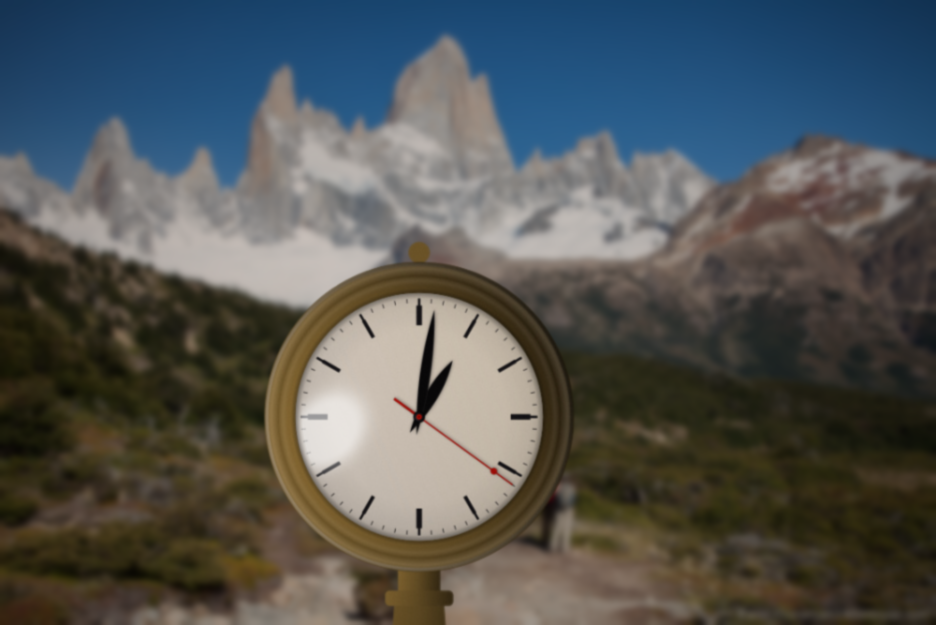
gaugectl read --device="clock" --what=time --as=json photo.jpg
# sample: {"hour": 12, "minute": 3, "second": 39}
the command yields {"hour": 1, "minute": 1, "second": 21}
